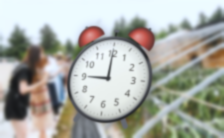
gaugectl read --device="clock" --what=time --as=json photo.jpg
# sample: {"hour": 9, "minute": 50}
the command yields {"hour": 9, "minute": 0}
